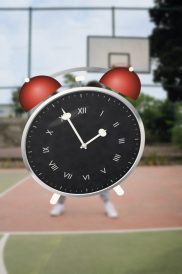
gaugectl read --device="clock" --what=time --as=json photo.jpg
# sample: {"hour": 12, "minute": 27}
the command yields {"hour": 1, "minute": 56}
